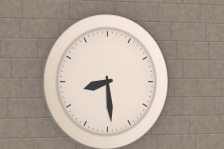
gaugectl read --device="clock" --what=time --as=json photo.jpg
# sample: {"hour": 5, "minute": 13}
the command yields {"hour": 8, "minute": 29}
